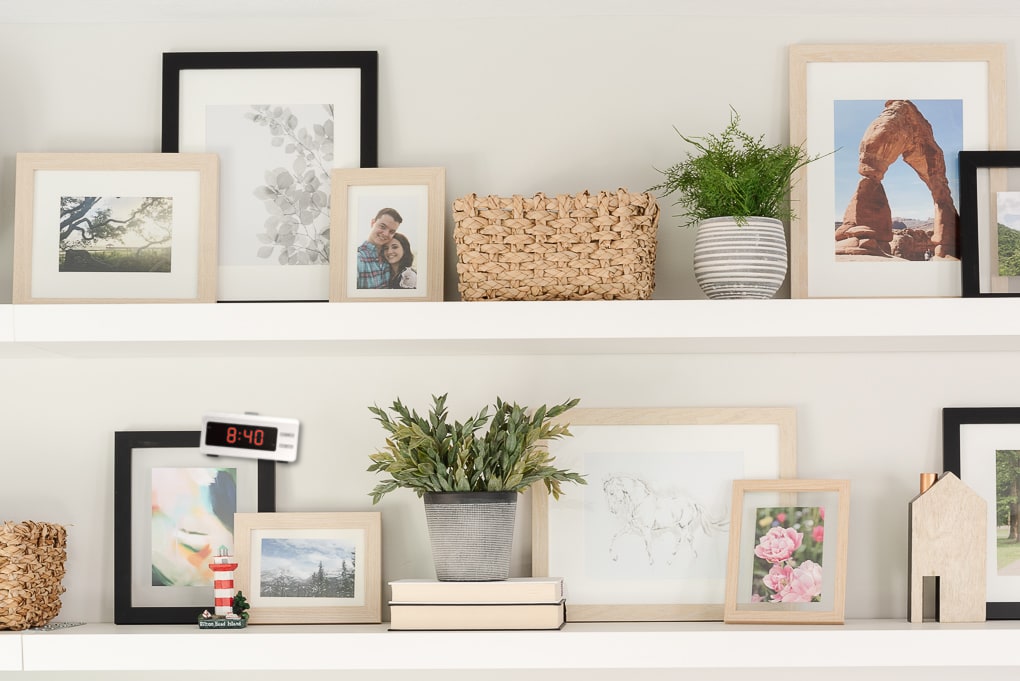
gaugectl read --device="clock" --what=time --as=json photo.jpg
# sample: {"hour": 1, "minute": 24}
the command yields {"hour": 8, "minute": 40}
